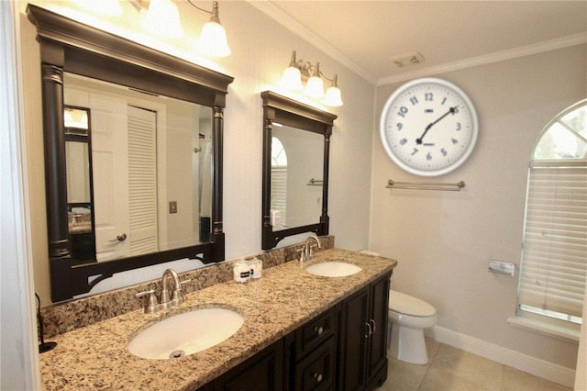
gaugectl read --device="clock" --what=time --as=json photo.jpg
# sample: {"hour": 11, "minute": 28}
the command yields {"hour": 7, "minute": 9}
